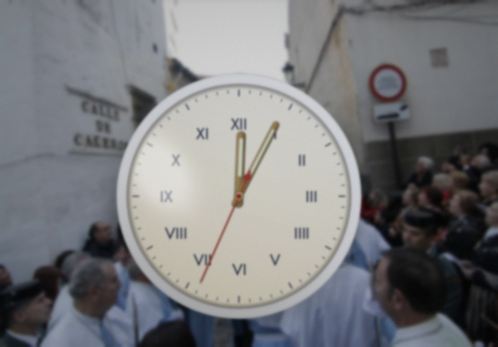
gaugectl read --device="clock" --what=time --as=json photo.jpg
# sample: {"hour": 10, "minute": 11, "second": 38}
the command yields {"hour": 12, "minute": 4, "second": 34}
